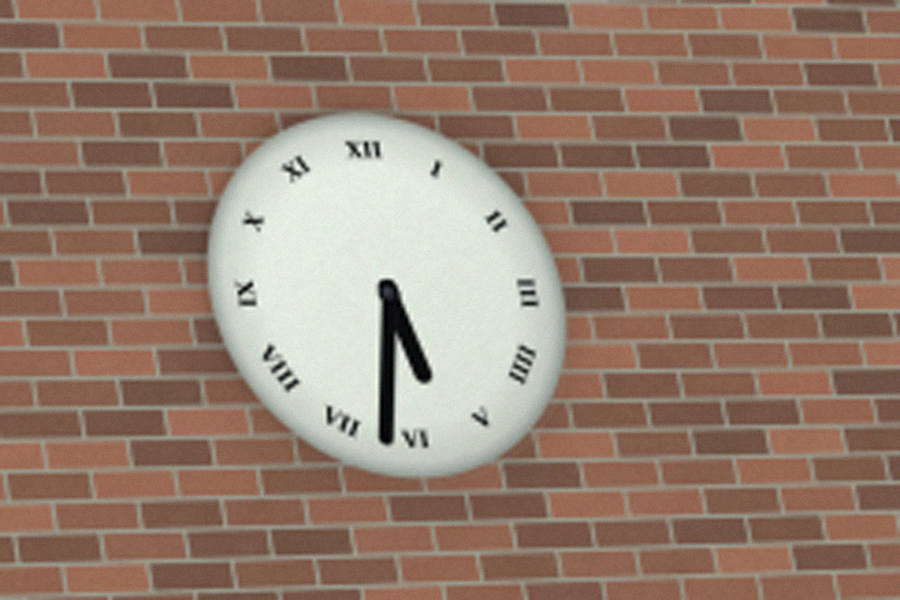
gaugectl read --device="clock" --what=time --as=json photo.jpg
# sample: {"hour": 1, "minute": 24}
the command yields {"hour": 5, "minute": 32}
